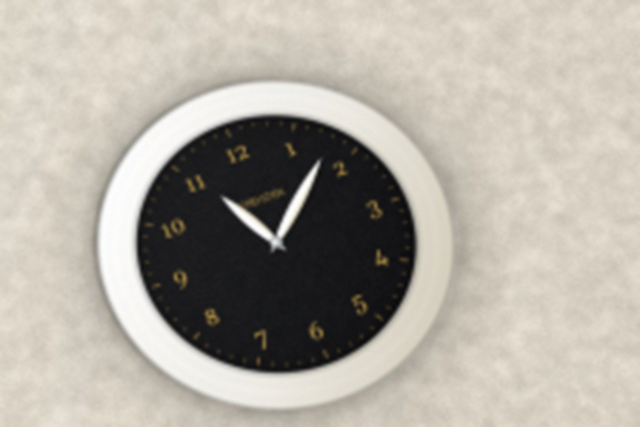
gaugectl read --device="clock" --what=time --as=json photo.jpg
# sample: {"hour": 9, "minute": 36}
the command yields {"hour": 11, "minute": 8}
